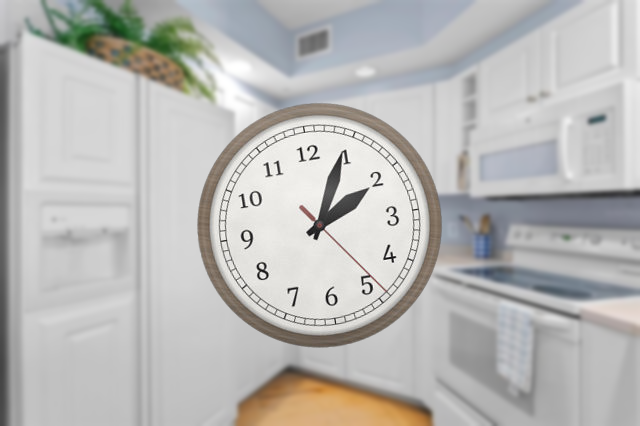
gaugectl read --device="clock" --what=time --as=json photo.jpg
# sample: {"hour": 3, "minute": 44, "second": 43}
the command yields {"hour": 2, "minute": 4, "second": 24}
